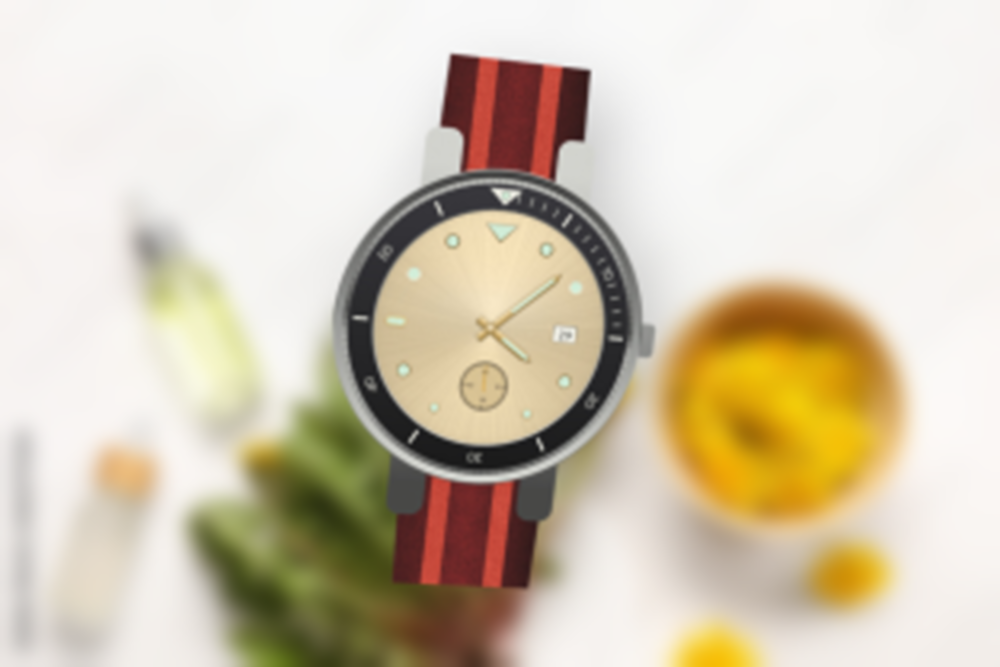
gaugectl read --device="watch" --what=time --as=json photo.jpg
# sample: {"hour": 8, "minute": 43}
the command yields {"hour": 4, "minute": 8}
